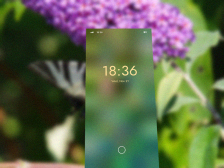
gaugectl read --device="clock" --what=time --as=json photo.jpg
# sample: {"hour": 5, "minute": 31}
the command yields {"hour": 18, "minute": 36}
